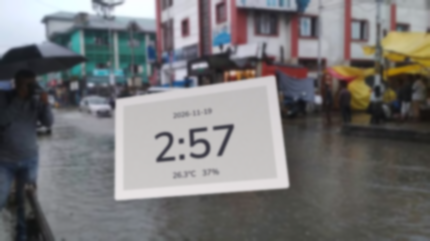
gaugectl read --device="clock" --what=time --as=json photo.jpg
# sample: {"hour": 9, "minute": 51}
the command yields {"hour": 2, "minute": 57}
